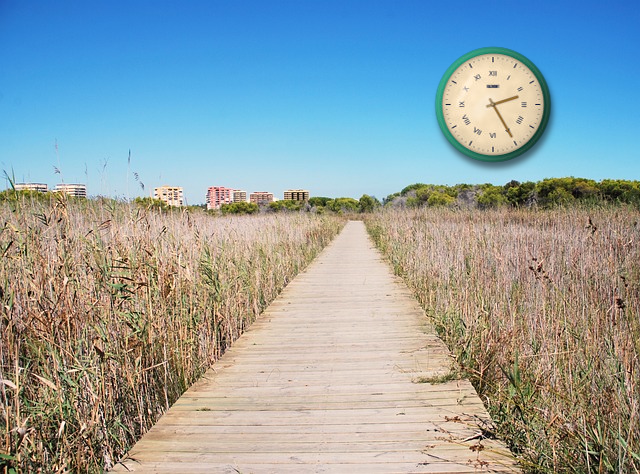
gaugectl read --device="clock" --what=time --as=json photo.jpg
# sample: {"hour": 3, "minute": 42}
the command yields {"hour": 2, "minute": 25}
